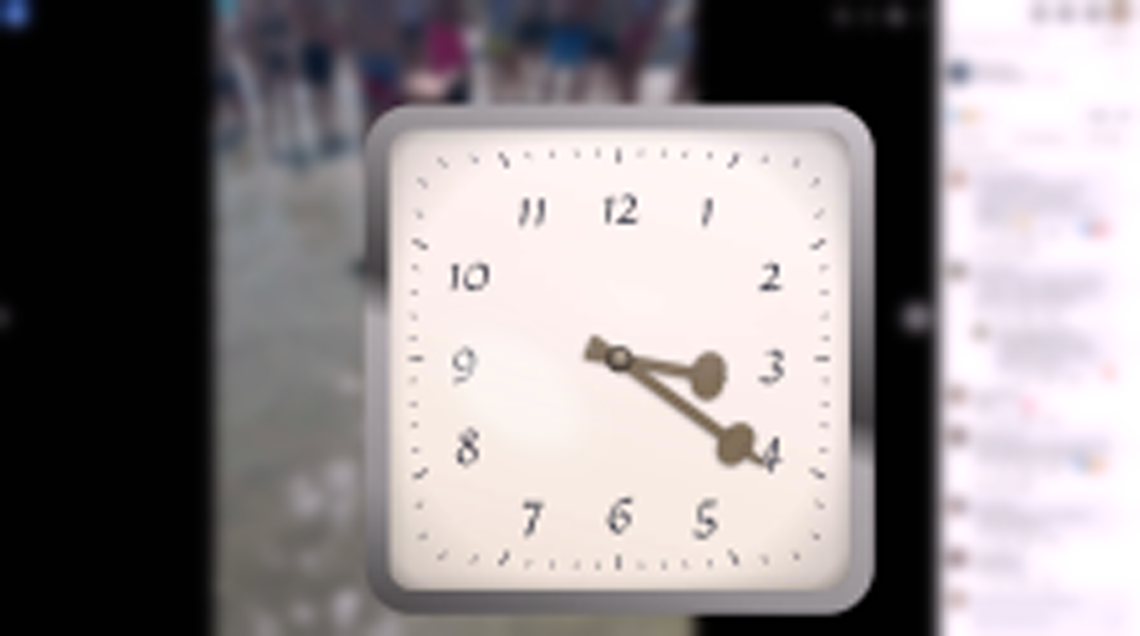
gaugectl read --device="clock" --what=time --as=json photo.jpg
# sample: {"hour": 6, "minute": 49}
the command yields {"hour": 3, "minute": 21}
